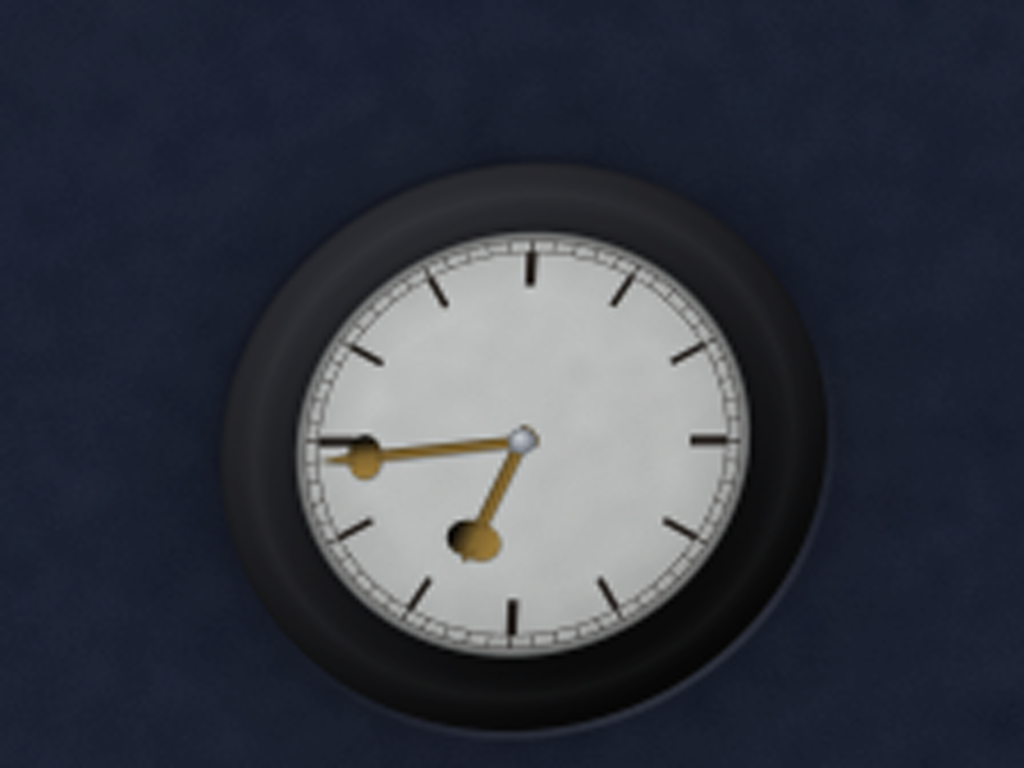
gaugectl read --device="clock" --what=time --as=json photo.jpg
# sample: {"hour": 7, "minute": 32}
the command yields {"hour": 6, "minute": 44}
